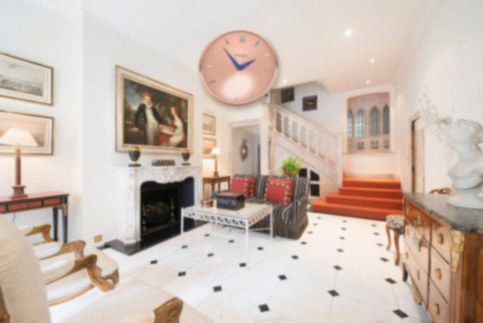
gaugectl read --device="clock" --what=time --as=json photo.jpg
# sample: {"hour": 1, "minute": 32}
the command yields {"hour": 1, "minute": 53}
